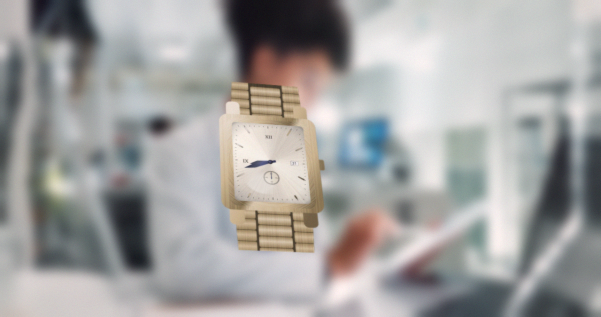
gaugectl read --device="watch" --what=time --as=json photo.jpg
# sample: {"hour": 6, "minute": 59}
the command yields {"hour": 8, "minute": 42}
